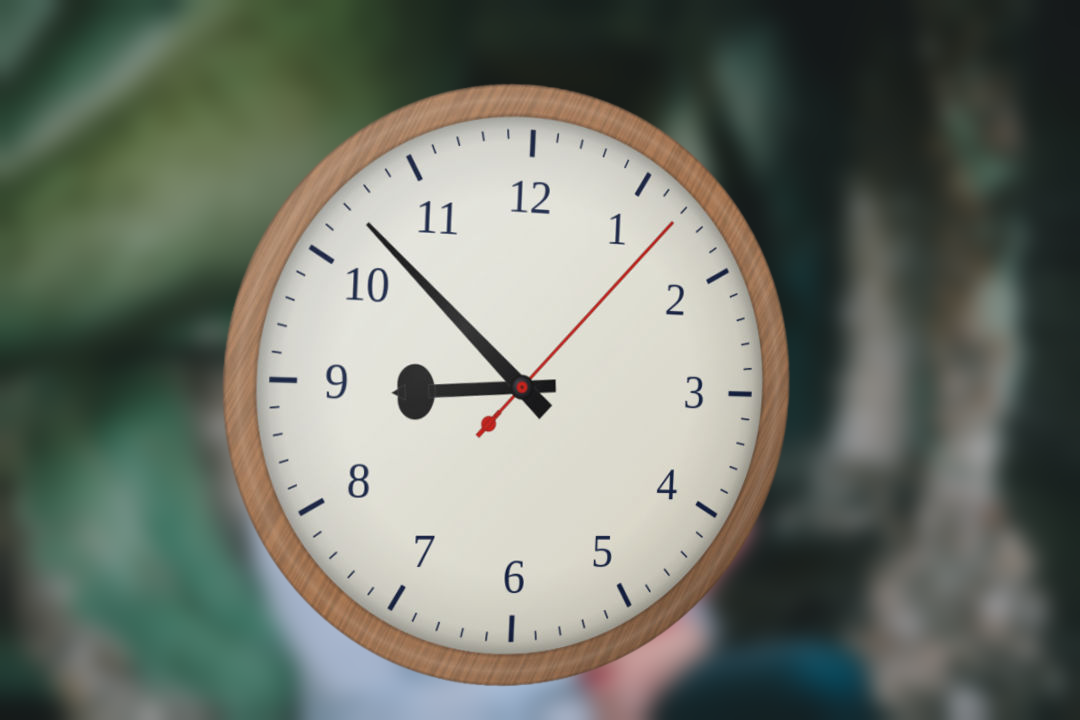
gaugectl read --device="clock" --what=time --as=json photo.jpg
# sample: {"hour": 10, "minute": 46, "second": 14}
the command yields {"hour": 8, "minute": 52, "second": 7}
